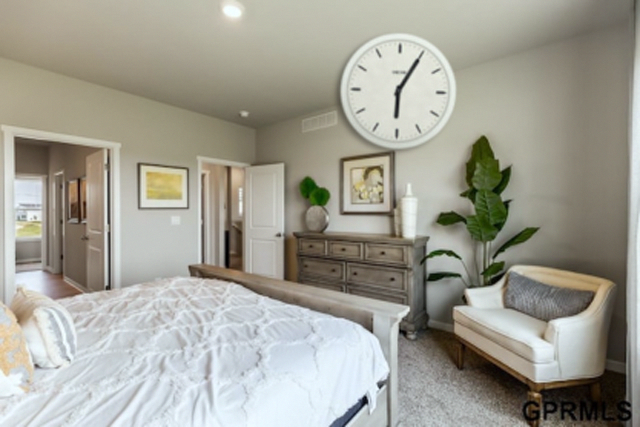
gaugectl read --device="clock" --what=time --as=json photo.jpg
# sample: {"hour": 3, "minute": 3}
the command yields {"hour": 6, "minute": 5}
